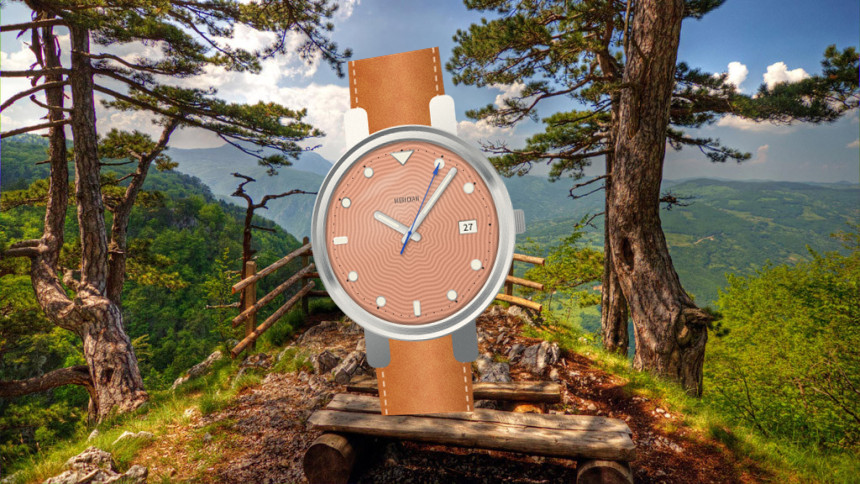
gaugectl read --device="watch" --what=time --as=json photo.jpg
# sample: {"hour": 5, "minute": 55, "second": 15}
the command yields {"hour": 10, "minute": 7, "second": 5}
